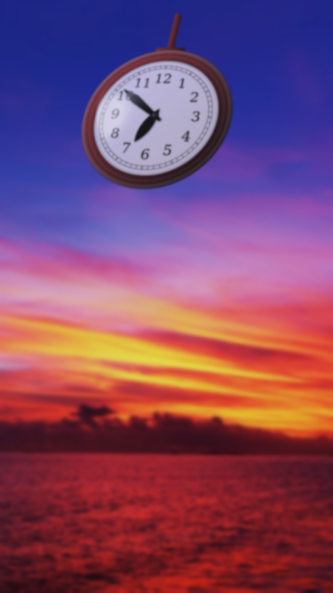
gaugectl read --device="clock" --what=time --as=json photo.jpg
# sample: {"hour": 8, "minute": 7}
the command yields {"hour": 6, "minute": 51}
